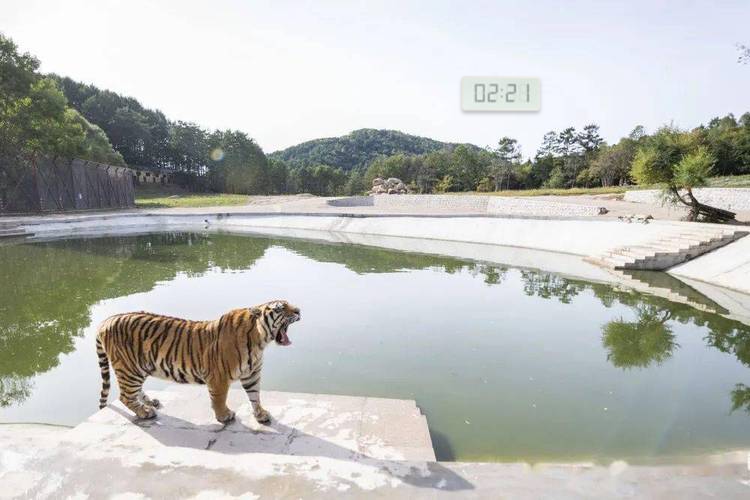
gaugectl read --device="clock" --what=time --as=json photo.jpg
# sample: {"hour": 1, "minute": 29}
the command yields {"hour": 2, "minute": 21}
